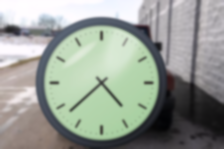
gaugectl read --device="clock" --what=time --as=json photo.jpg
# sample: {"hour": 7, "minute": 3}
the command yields {"hour": 4, "minute": 38}
